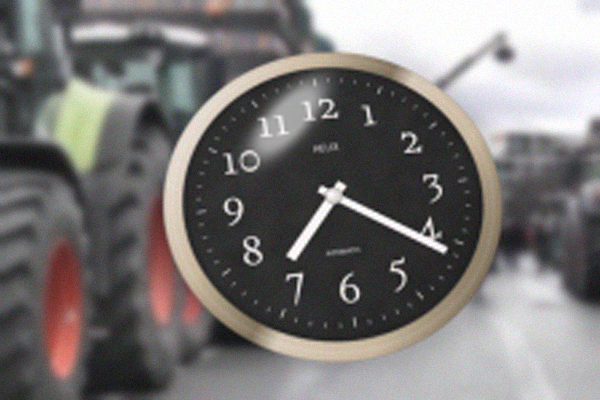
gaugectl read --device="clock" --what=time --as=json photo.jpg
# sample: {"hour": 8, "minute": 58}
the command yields {"hour": 7, "minute": 21}
